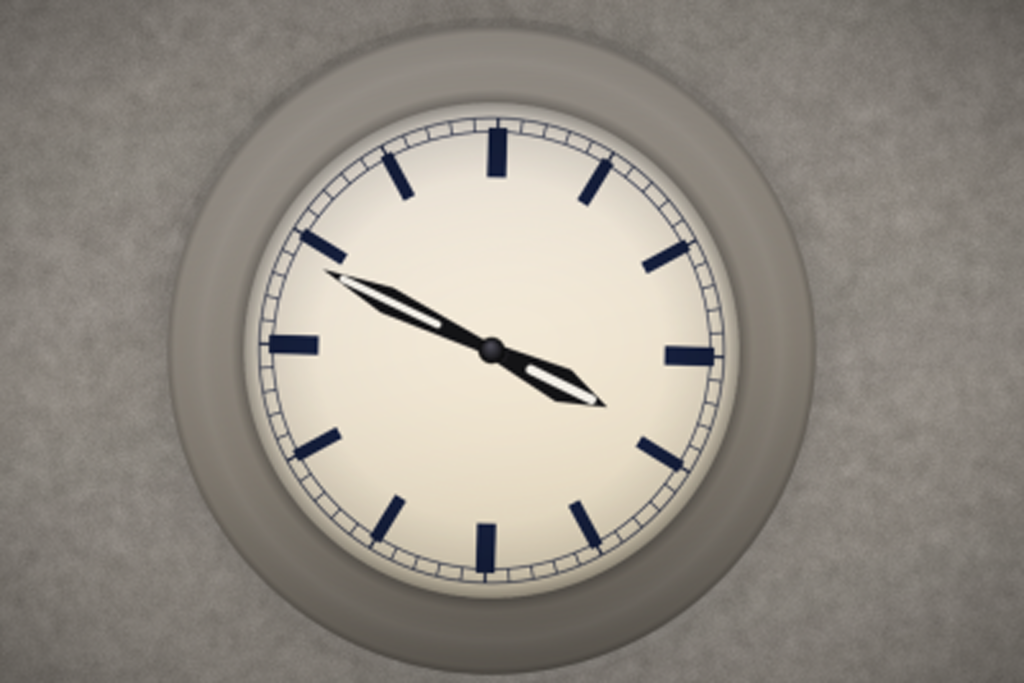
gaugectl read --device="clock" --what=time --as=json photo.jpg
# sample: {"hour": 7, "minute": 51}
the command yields {"hour": 3, "minute": 49}
